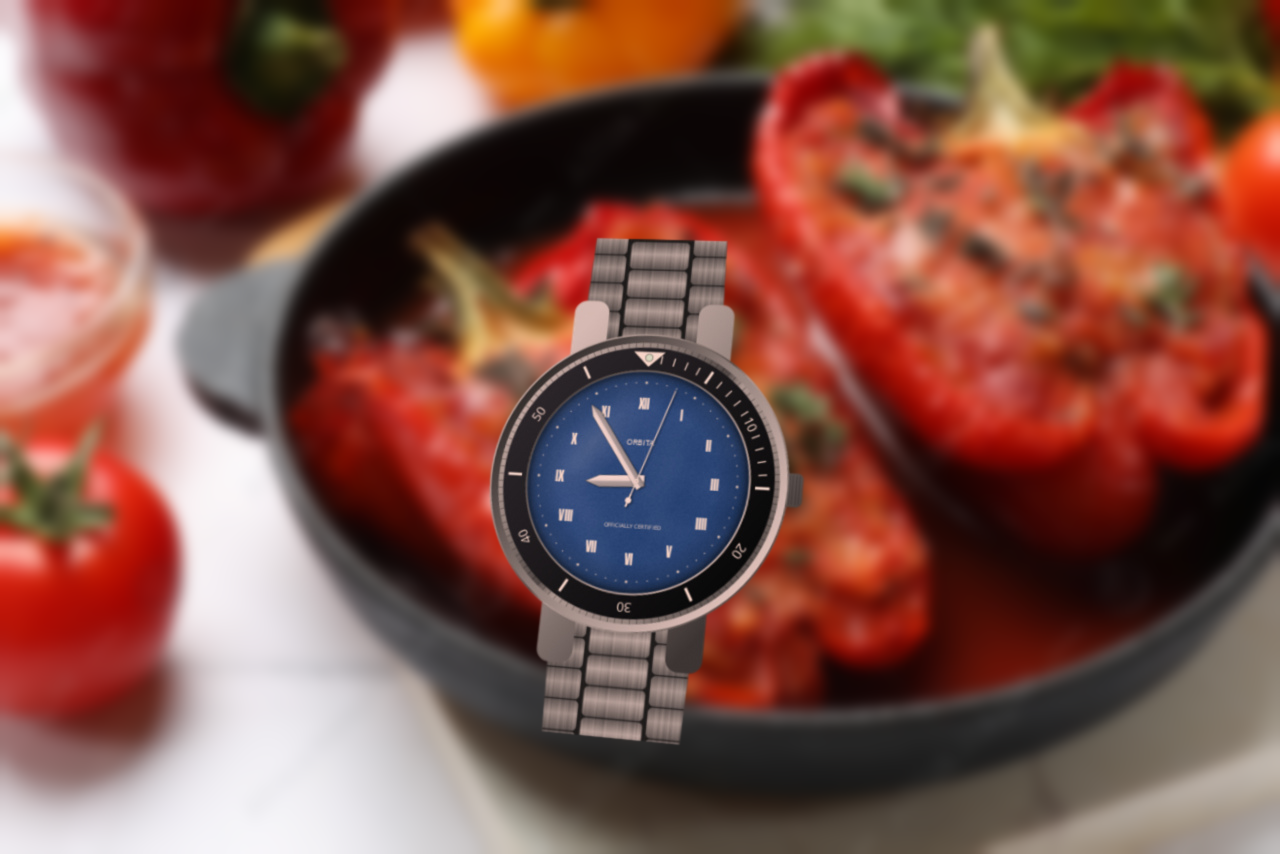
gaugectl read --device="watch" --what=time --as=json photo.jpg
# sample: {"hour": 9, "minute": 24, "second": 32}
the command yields {"hour": 8, "minute": 54, "second": 3}
